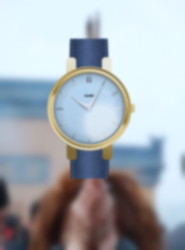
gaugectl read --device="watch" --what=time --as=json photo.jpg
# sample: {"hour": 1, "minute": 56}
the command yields {"hour": 10, "minute": 5}
